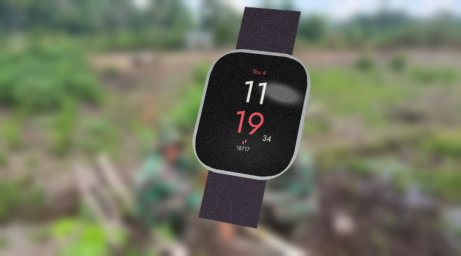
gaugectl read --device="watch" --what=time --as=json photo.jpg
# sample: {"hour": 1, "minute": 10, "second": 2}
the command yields {"hour": 11, "minute": 19, "second": 34}
